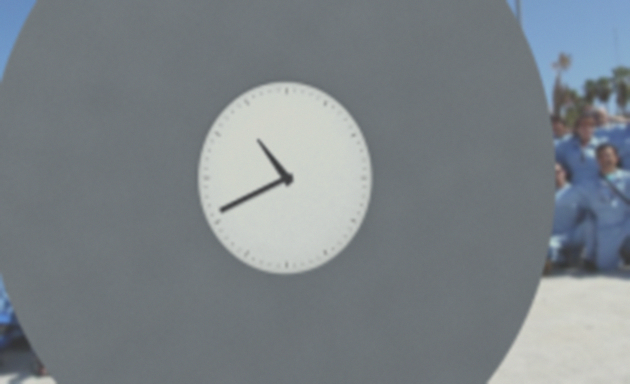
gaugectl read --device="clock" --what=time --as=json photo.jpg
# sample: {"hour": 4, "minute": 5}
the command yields {"hour": 10, "minute": 41}
